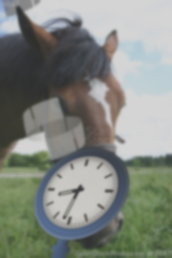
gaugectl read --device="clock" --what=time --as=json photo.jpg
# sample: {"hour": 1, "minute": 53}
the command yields {"hour": 8, "minute": 32}
